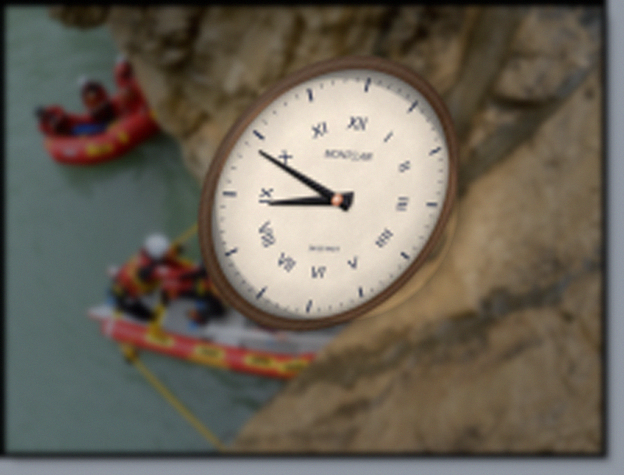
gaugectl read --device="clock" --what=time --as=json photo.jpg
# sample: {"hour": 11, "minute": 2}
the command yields {"hour": 8, "minute": 49}
